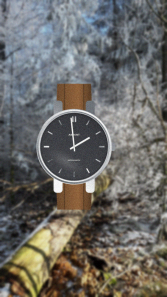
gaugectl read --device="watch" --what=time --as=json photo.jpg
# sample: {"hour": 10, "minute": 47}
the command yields {"hour": 1, "minute": 59}
